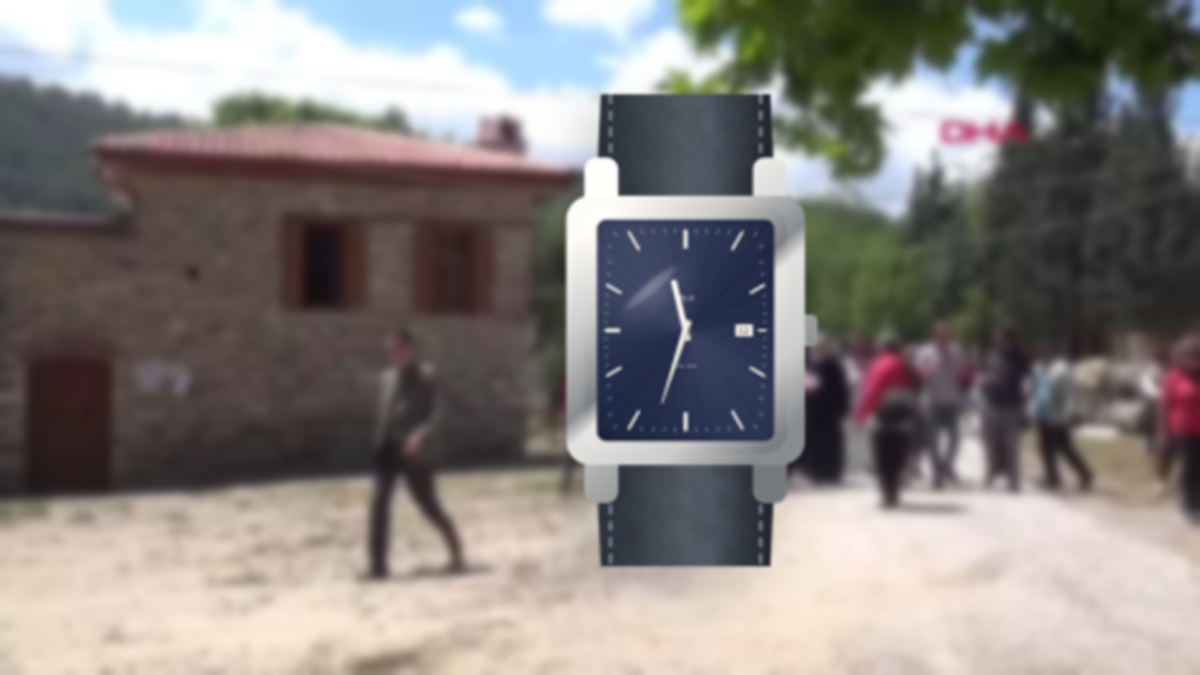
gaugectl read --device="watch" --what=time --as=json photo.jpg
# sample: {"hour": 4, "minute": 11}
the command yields {"hour": 11, "minute": 33}
